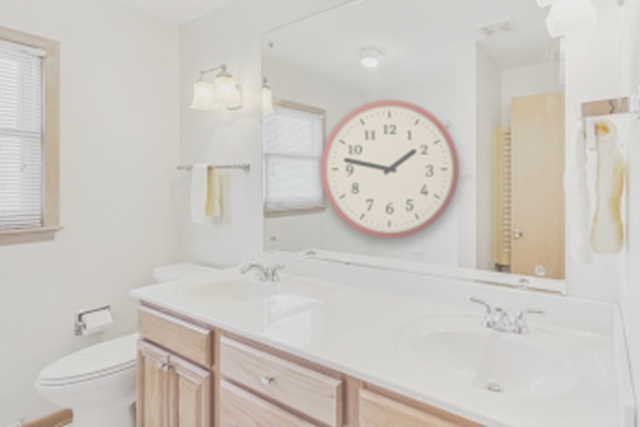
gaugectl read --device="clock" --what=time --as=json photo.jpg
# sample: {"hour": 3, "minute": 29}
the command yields {"hour": 1, "minute": 47}
